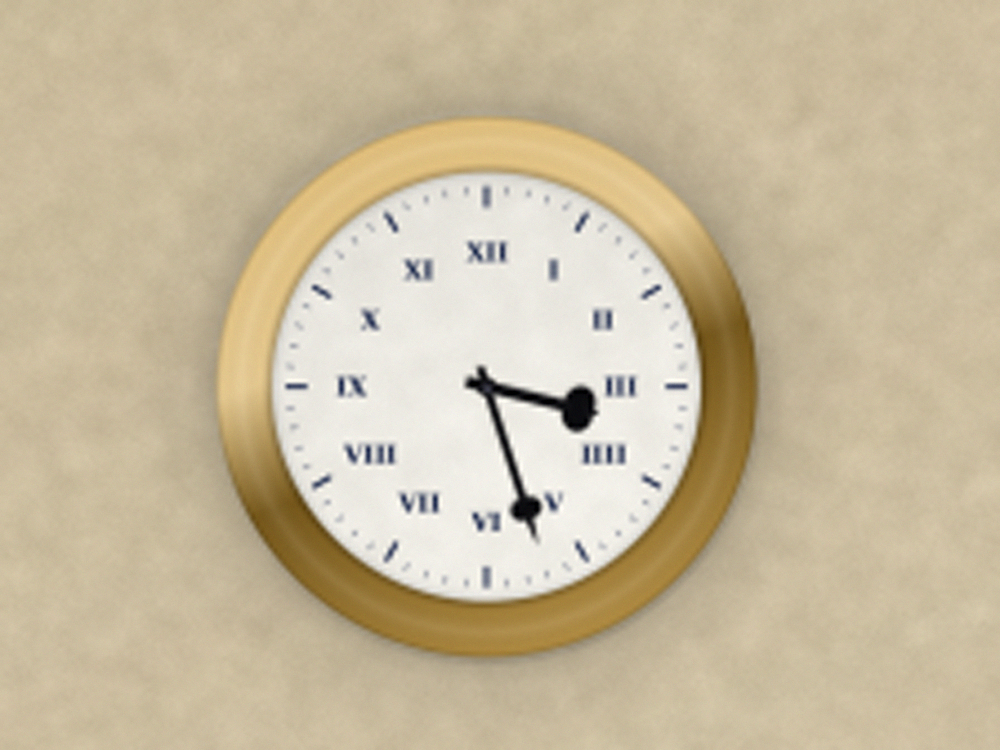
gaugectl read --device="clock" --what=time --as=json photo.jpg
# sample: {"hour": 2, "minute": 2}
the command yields {"hour": 3, "minute": 27}
